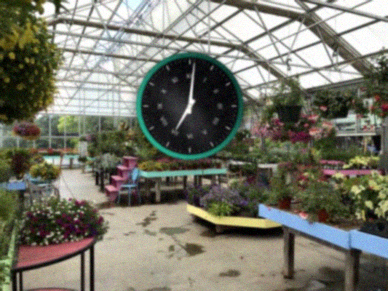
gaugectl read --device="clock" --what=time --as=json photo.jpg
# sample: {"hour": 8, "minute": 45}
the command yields {"hour": 7, "minute": 1}
